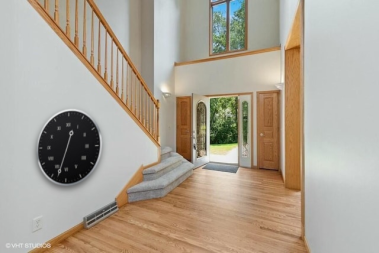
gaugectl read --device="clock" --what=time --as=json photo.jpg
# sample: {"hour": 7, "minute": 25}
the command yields {"hour": 12, "minute": 33}
